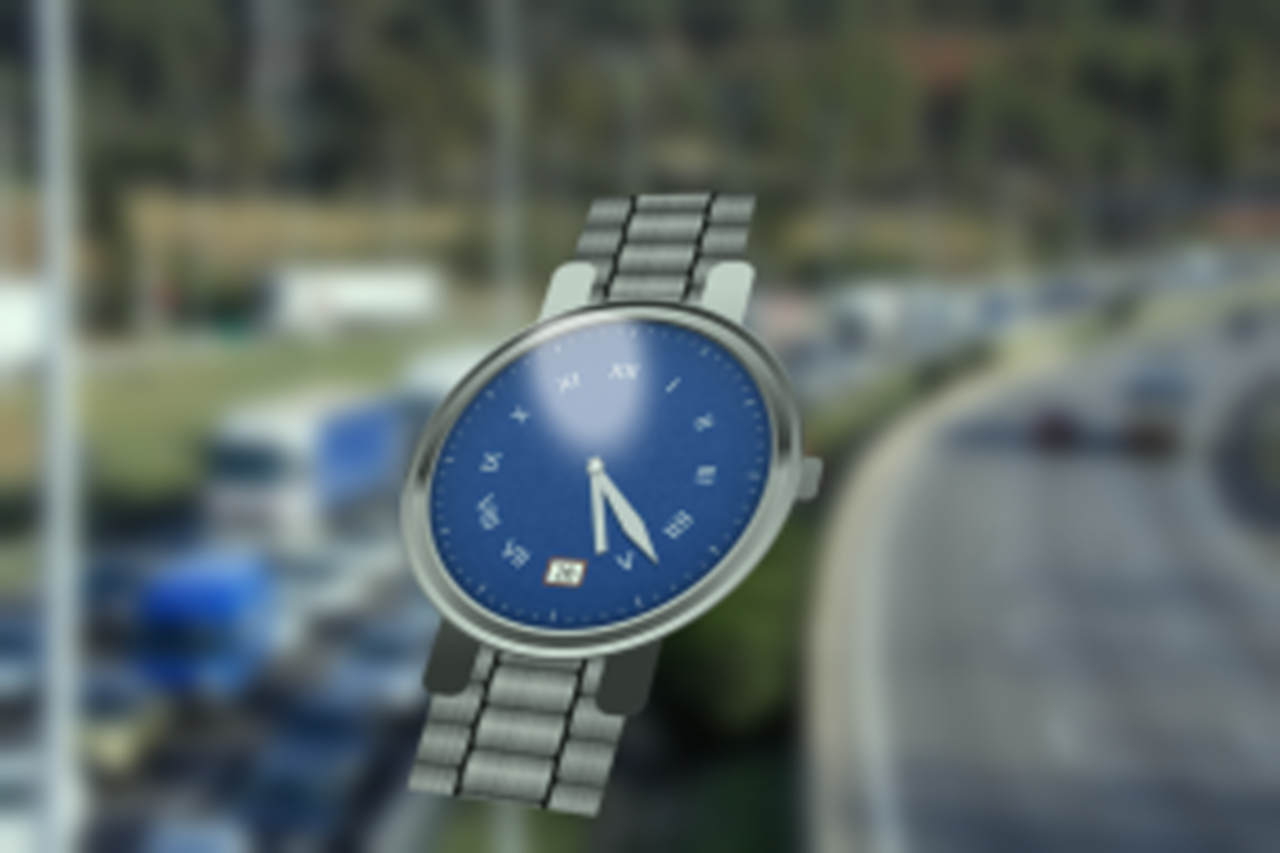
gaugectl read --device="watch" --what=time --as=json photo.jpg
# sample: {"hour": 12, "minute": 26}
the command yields {"hour": 5, "minute": 23}
